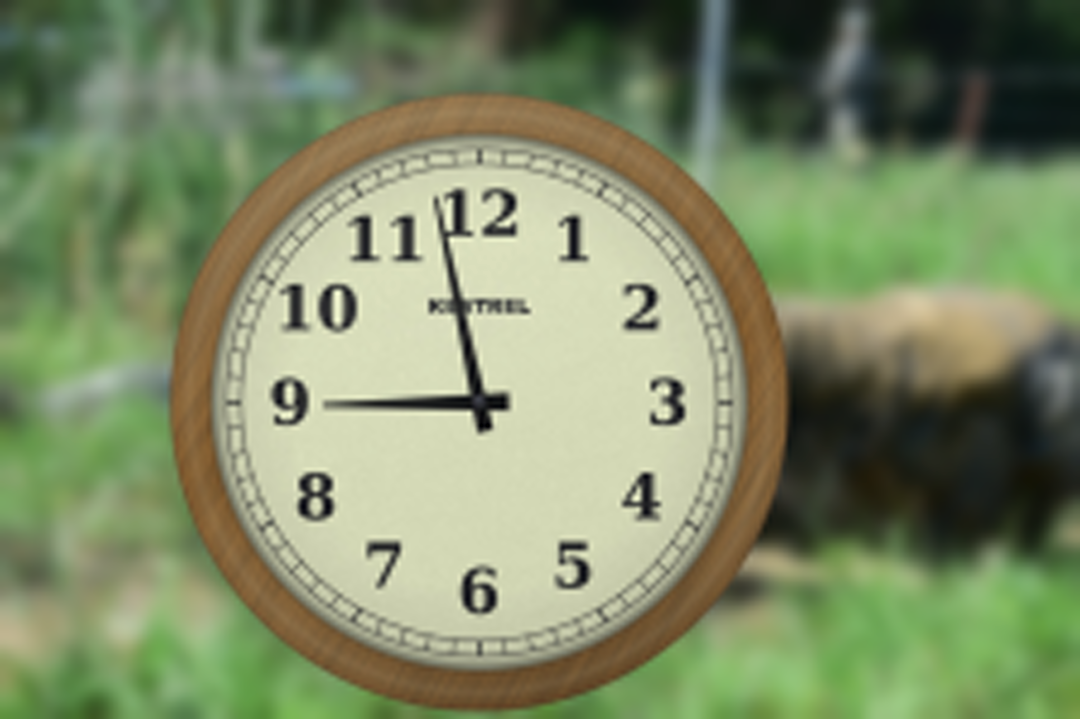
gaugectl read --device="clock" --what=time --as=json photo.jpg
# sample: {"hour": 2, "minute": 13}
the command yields {"hour": 8, "minute": 58}
